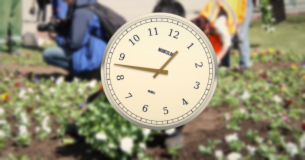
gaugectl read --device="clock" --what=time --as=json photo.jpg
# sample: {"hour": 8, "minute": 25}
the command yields {"hour": 12, "minute": 43}
